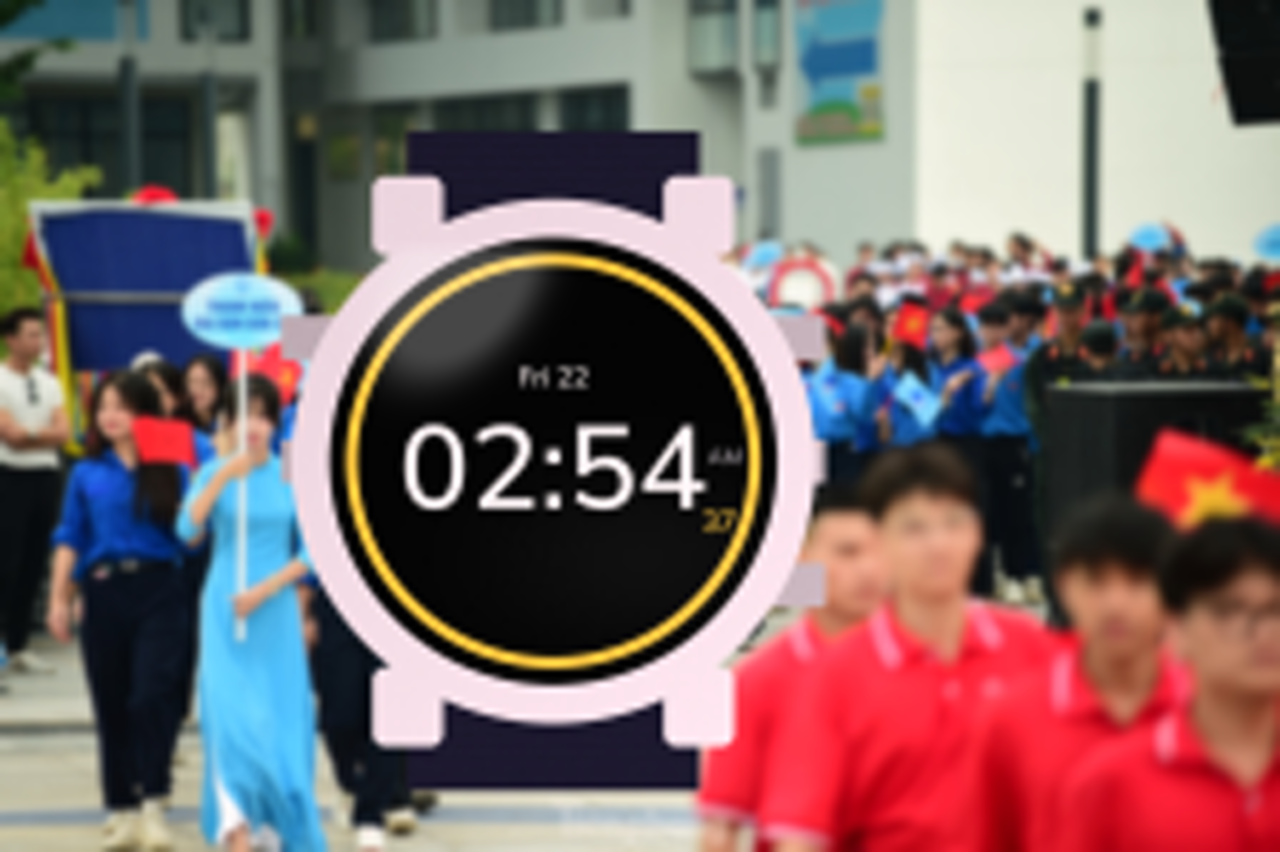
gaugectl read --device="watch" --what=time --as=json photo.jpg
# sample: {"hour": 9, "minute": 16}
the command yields {"hour": 2, "minute": 54}
